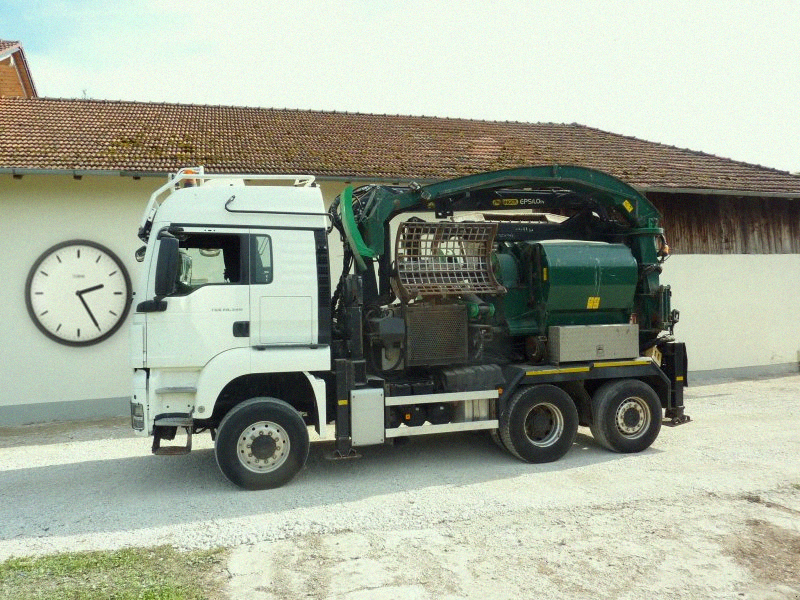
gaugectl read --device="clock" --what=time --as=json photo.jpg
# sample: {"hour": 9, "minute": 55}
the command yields {"hour": 2, "minute": 25}
